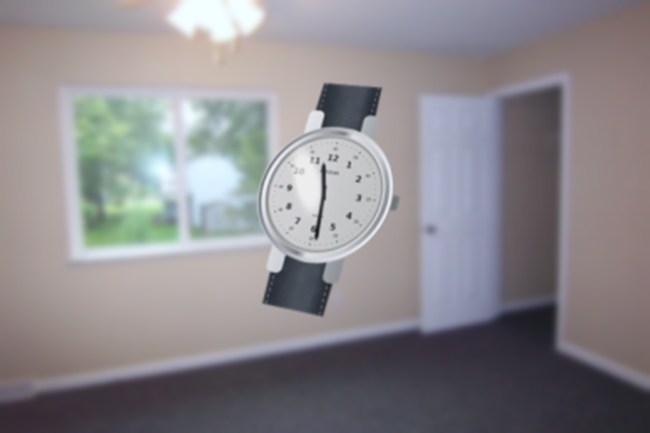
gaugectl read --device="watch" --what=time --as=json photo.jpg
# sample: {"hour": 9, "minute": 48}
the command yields {"hour": 11, "minute": 29}
